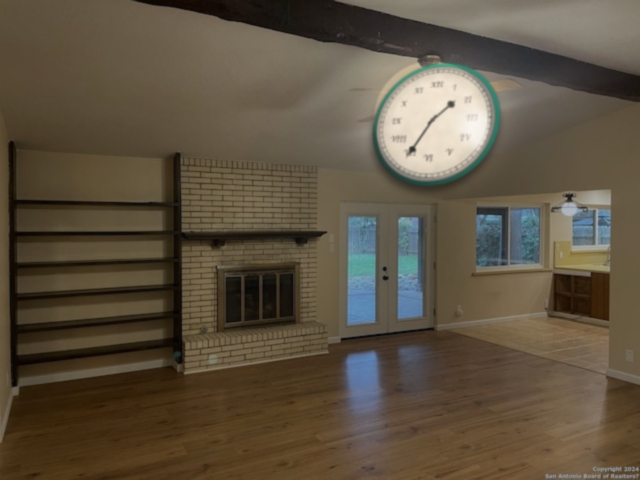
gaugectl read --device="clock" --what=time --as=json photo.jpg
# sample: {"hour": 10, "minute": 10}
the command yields {"hour": 1, "minute": 35}
